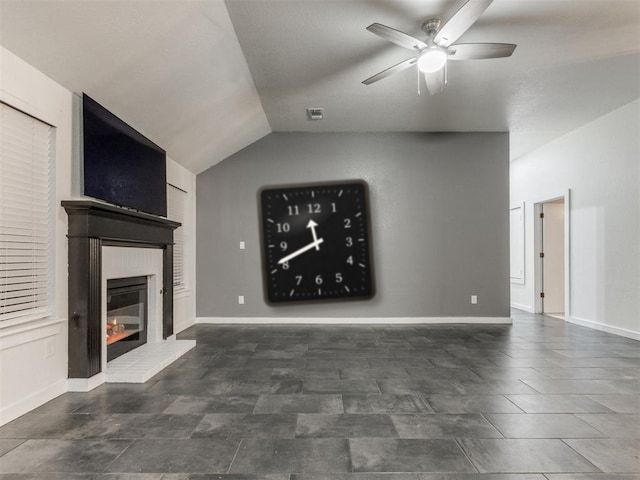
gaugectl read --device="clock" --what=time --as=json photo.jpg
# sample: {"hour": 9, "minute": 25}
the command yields {"hour": 11, "minute": 41}
